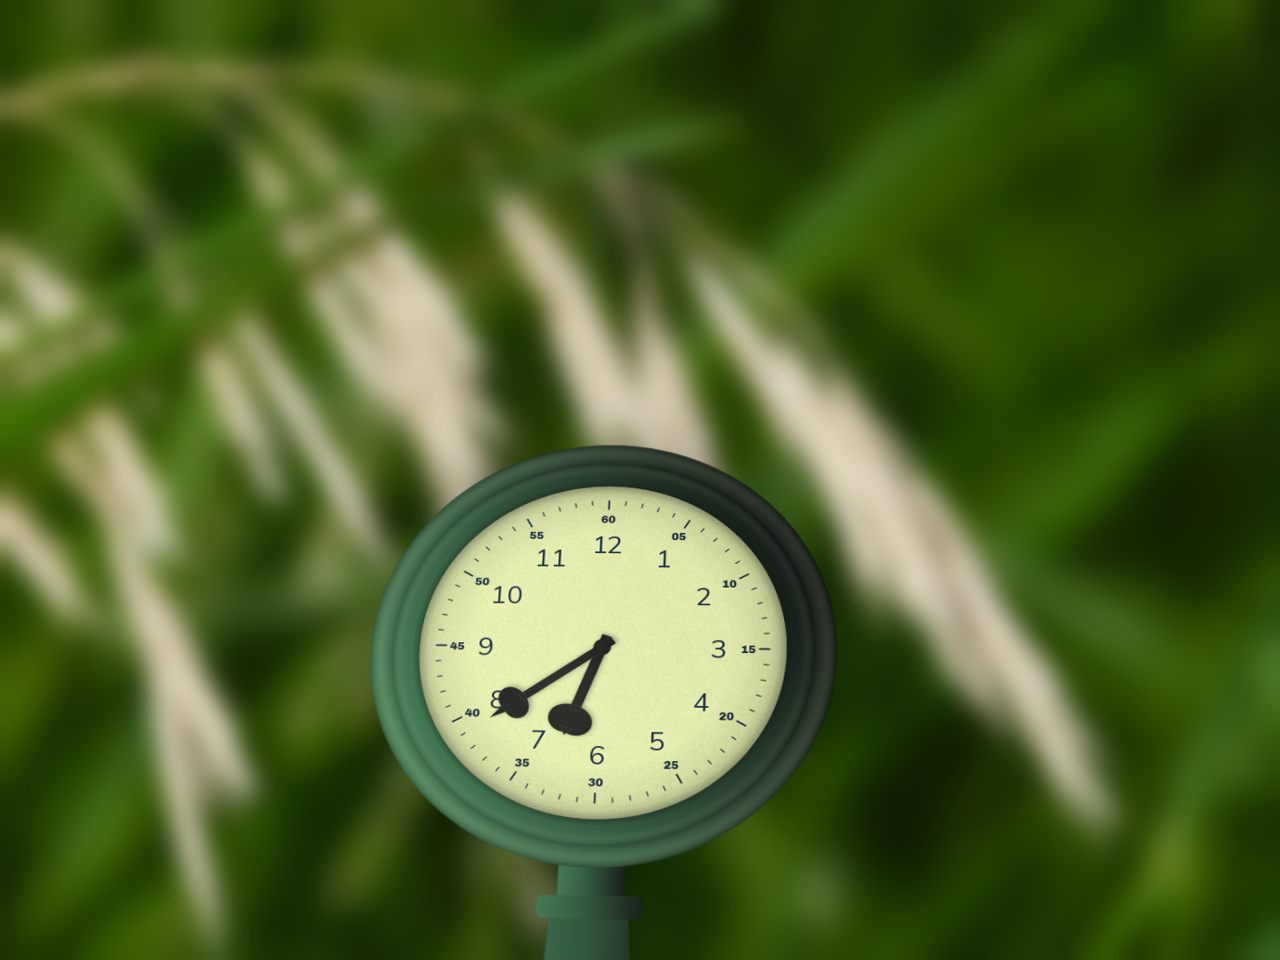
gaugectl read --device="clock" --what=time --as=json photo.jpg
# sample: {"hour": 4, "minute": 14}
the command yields {"hour": 6, "minute": 39}
